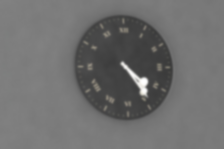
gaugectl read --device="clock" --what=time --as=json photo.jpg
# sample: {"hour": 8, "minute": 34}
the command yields {"hour": 4, "minute": 24}
